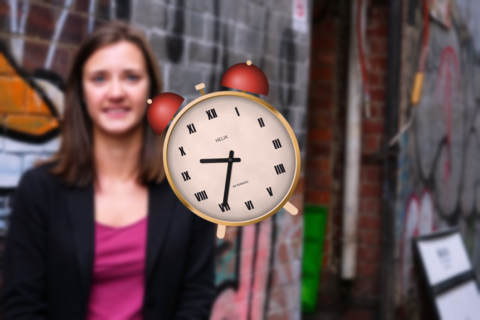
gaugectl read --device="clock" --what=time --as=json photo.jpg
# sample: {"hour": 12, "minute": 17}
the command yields {"hour": 9, "minute": 35}
